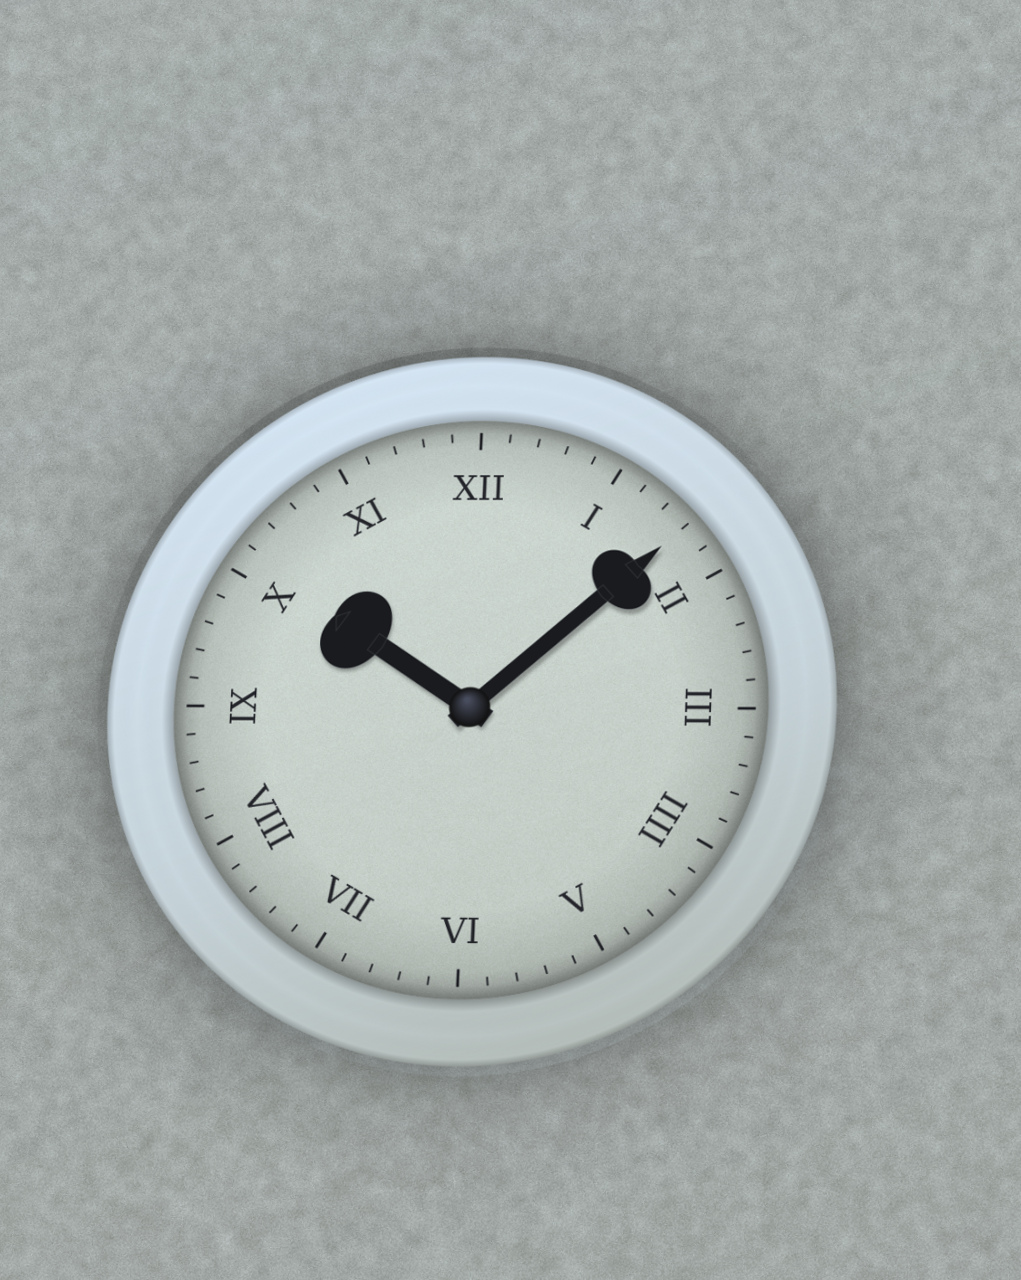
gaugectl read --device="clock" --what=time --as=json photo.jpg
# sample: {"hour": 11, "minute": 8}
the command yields {"hour": 10, "minute": 8}
